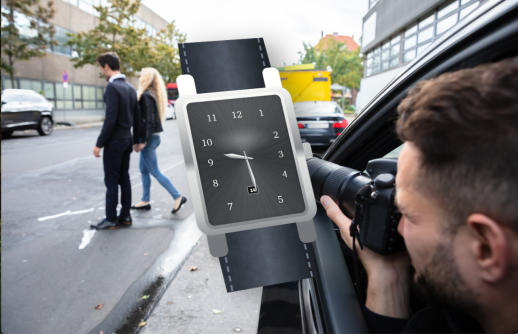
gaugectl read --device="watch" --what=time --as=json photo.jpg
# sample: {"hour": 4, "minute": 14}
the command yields {"hour": 9, "minute": 29}
